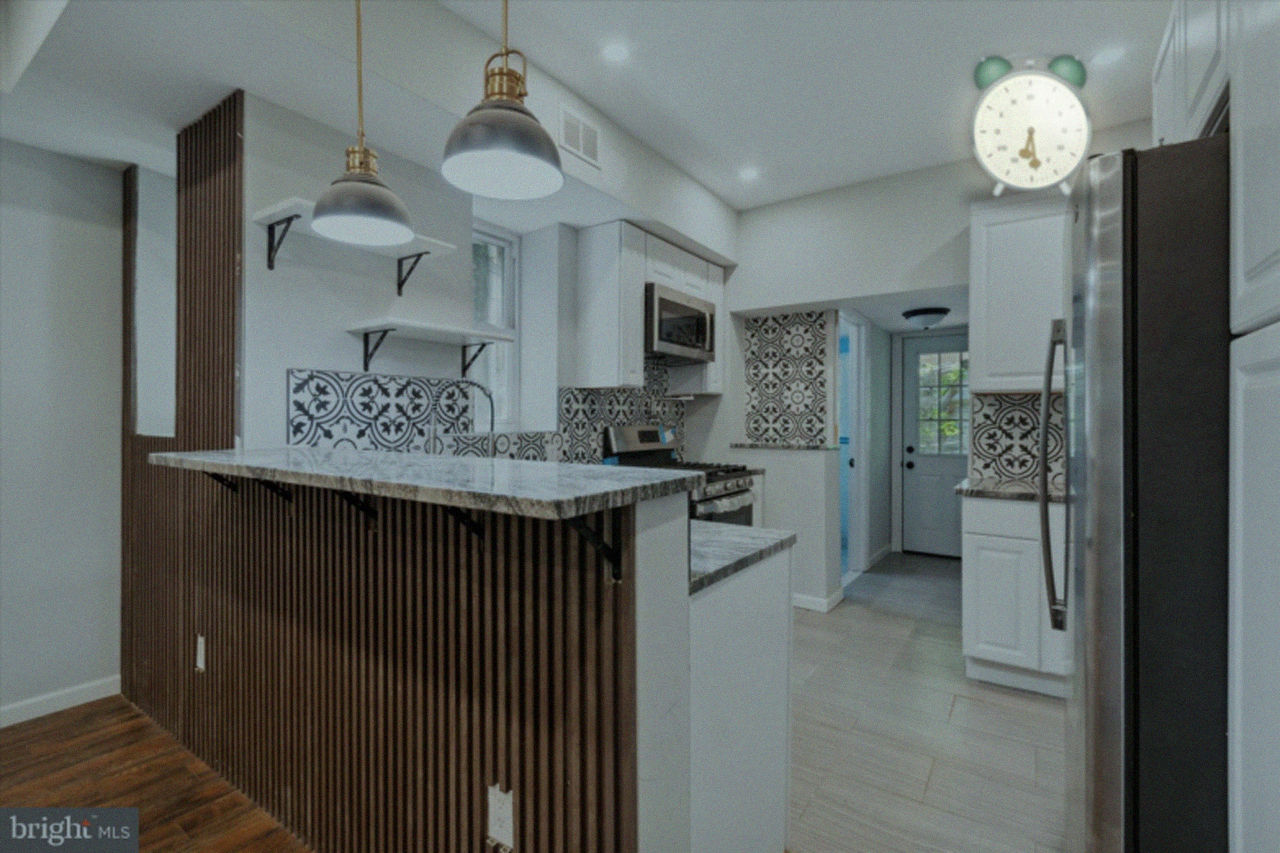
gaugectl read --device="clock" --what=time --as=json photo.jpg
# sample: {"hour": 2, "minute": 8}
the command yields {"hour": 6, "minute": 29}
